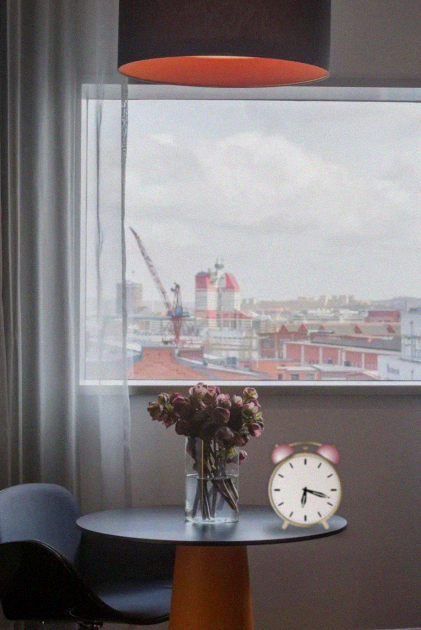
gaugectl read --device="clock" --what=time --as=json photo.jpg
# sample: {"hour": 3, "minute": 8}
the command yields {"hour": 6, "minute": 18}
